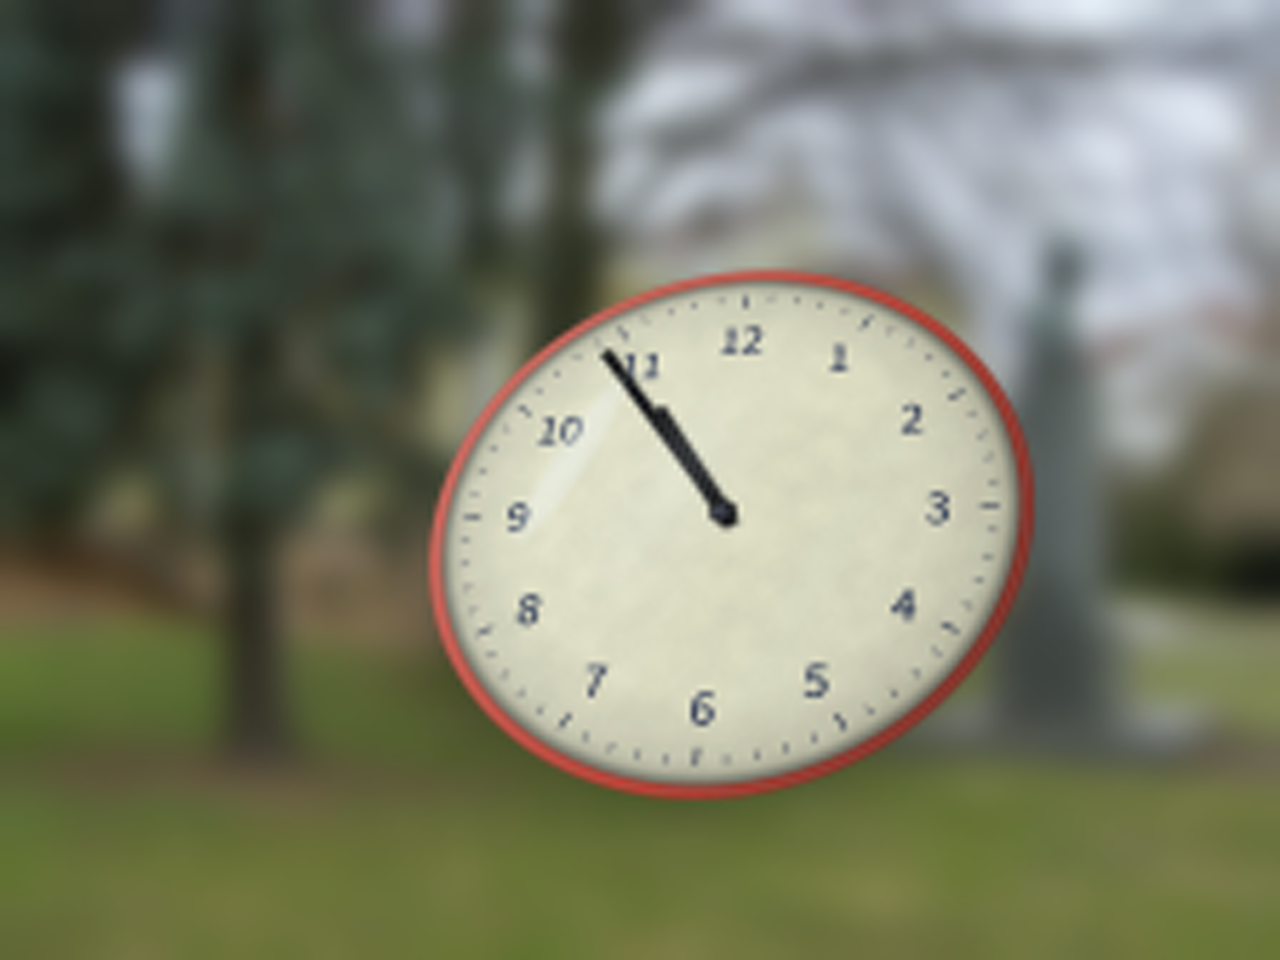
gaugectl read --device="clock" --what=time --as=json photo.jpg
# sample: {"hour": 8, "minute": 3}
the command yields {"hour": 10, "minute": 54}
